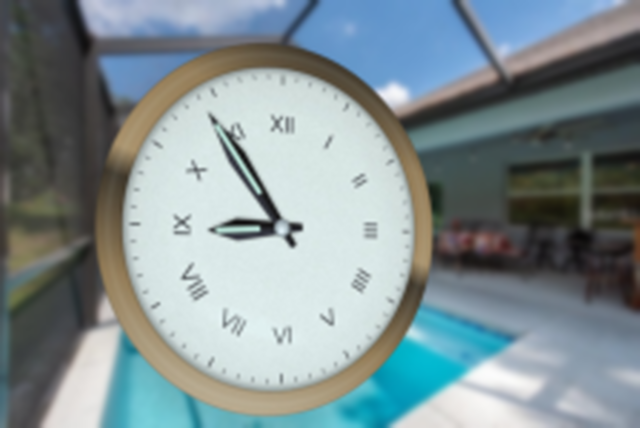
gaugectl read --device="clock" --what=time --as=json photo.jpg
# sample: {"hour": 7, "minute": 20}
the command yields {"hour": 8, "minute": 54}
